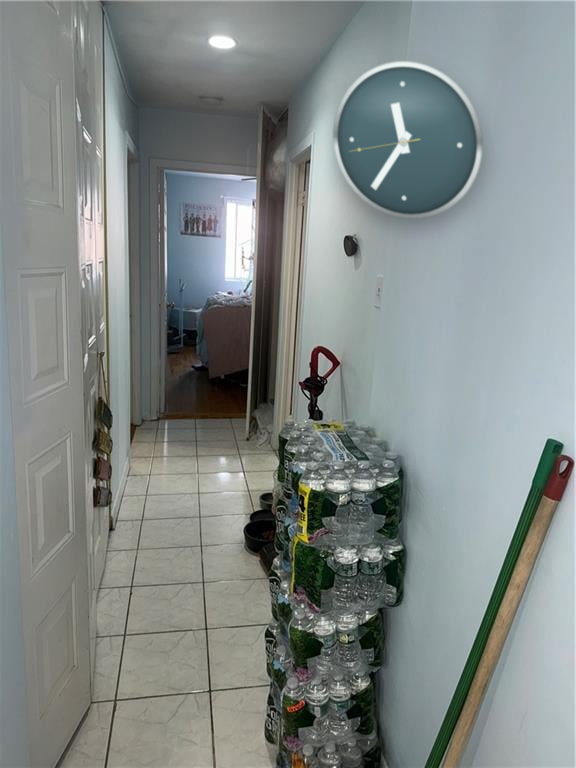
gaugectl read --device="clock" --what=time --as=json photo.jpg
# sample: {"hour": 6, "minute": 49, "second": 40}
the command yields {"hour": 11, "minute": 35, "second": 43}
